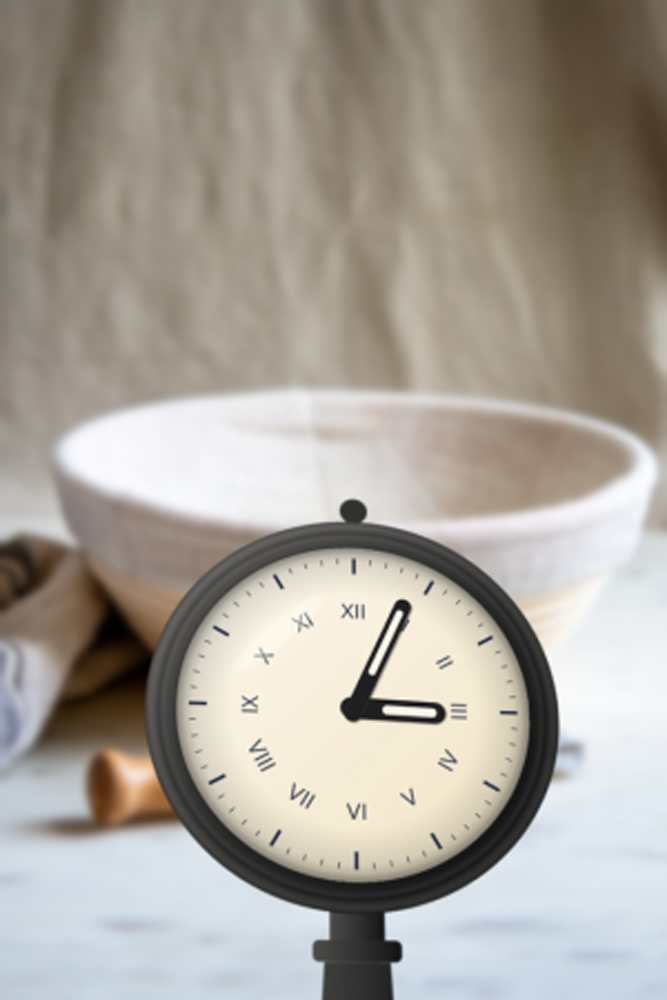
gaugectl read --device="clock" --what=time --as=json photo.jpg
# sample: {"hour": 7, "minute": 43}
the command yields {"hour": 3, "minute": 4}
